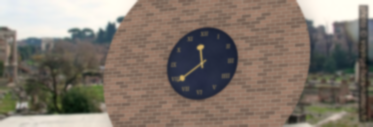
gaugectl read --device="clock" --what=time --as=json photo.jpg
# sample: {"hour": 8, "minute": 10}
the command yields {"hour": 11, "minute": 39}
